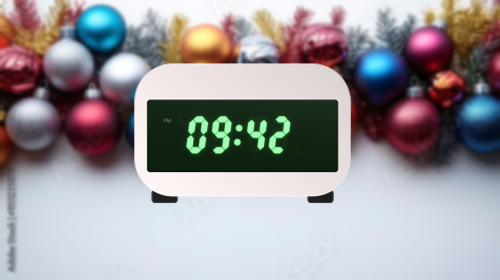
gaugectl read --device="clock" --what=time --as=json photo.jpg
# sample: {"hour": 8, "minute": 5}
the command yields {"hour": 9, "minute": 42}
